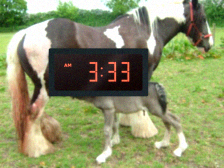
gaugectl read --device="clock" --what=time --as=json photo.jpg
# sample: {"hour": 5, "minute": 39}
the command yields {"hour": 3, "minute": 33}
